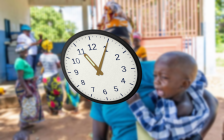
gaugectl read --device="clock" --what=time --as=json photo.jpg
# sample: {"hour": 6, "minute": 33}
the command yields {"hour": 11, "minute": 5}
